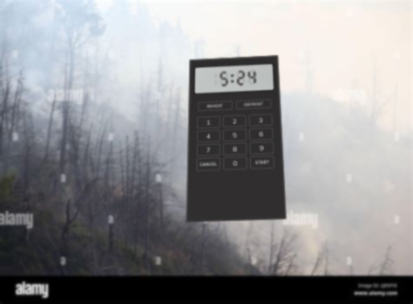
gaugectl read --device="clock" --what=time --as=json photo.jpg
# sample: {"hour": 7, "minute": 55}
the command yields {"hour": 5, "minute": 24}
